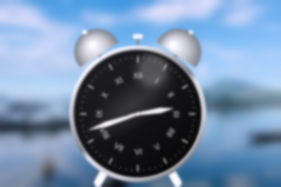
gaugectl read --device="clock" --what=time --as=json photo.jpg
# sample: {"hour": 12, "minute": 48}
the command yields {"hour": 2, "minute": 42}
